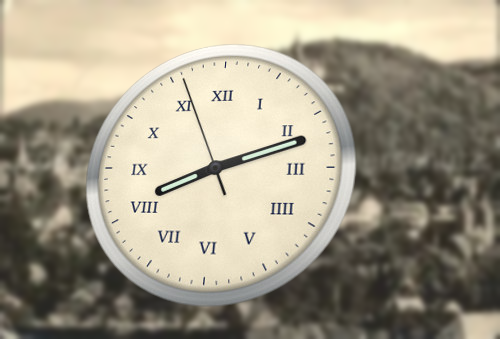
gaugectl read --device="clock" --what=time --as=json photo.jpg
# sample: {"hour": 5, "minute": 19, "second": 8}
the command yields {"hour": 8, "minute": 11, "second": 56}
